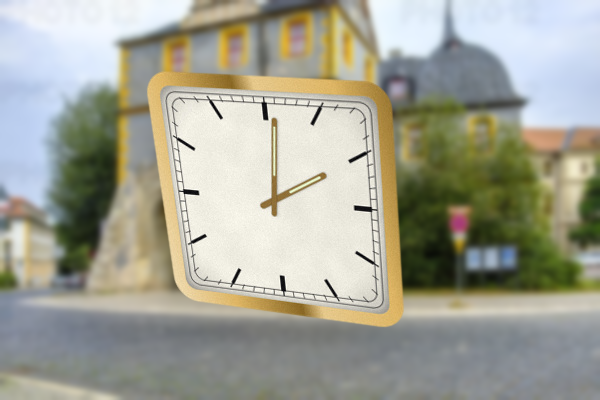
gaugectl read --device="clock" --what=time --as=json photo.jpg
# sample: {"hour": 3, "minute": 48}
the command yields {"hour": 2, "minute": 1}
